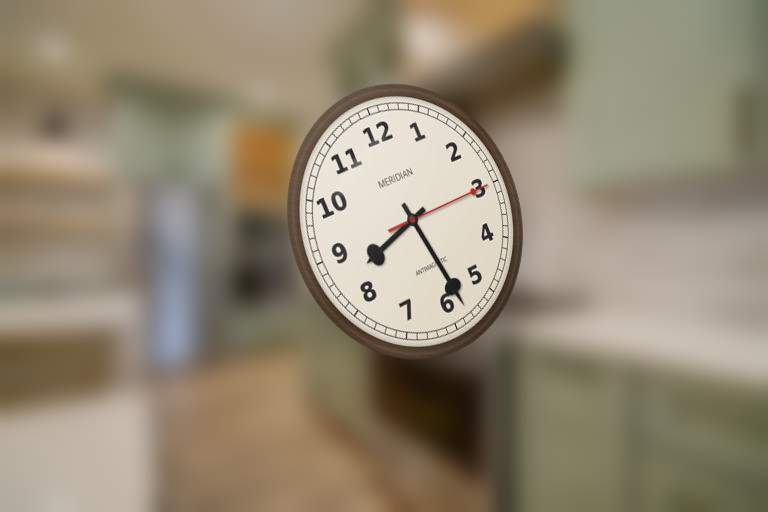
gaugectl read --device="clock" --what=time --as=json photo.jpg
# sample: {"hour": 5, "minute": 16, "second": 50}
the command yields {"hour": 8, "minute": 28, "second": 15}
